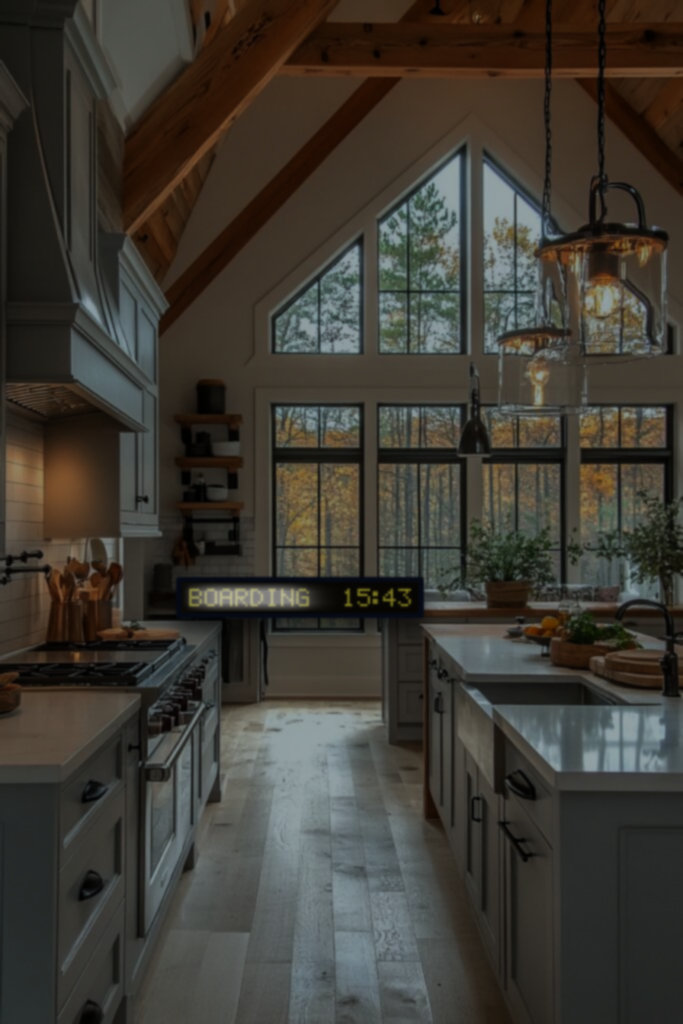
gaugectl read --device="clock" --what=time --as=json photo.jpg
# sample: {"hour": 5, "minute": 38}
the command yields {"hour": 15, "minute": 43}
